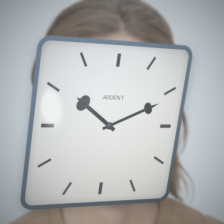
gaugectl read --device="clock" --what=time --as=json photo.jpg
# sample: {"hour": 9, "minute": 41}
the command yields {"hour": 10, "minute": 11}
